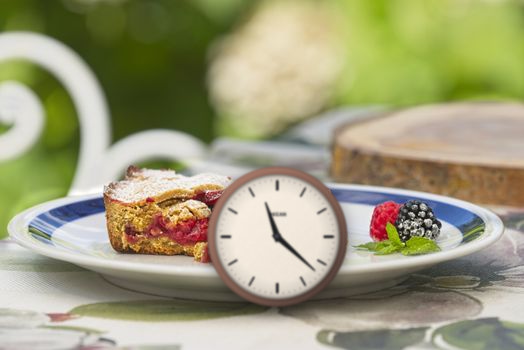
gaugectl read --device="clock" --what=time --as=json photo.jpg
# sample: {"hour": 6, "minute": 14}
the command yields {"hour": 11, "minute": 22}
